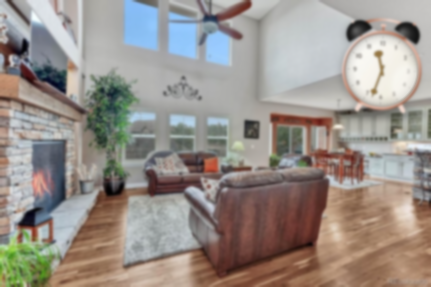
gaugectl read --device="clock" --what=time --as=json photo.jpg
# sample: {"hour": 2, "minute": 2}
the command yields {"hour": 11, "minute": 33}
